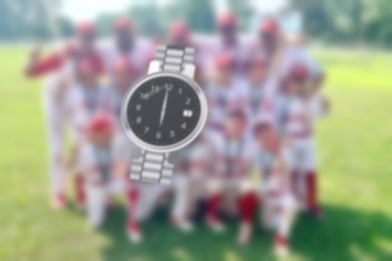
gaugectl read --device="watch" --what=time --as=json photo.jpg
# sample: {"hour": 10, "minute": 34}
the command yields {"hour": 6, "minute": 0}
